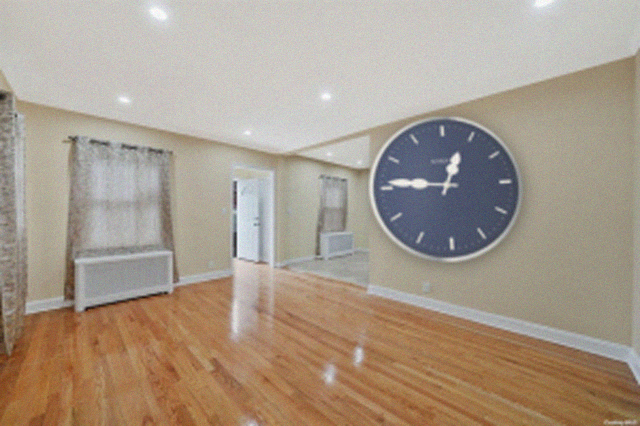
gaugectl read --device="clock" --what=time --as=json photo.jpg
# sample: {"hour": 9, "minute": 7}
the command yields {"hour": 12, "minute": 46}
